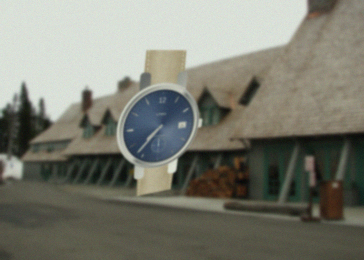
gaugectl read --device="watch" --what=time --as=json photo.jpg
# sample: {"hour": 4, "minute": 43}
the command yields {"hour": 7, "minute": 37}
